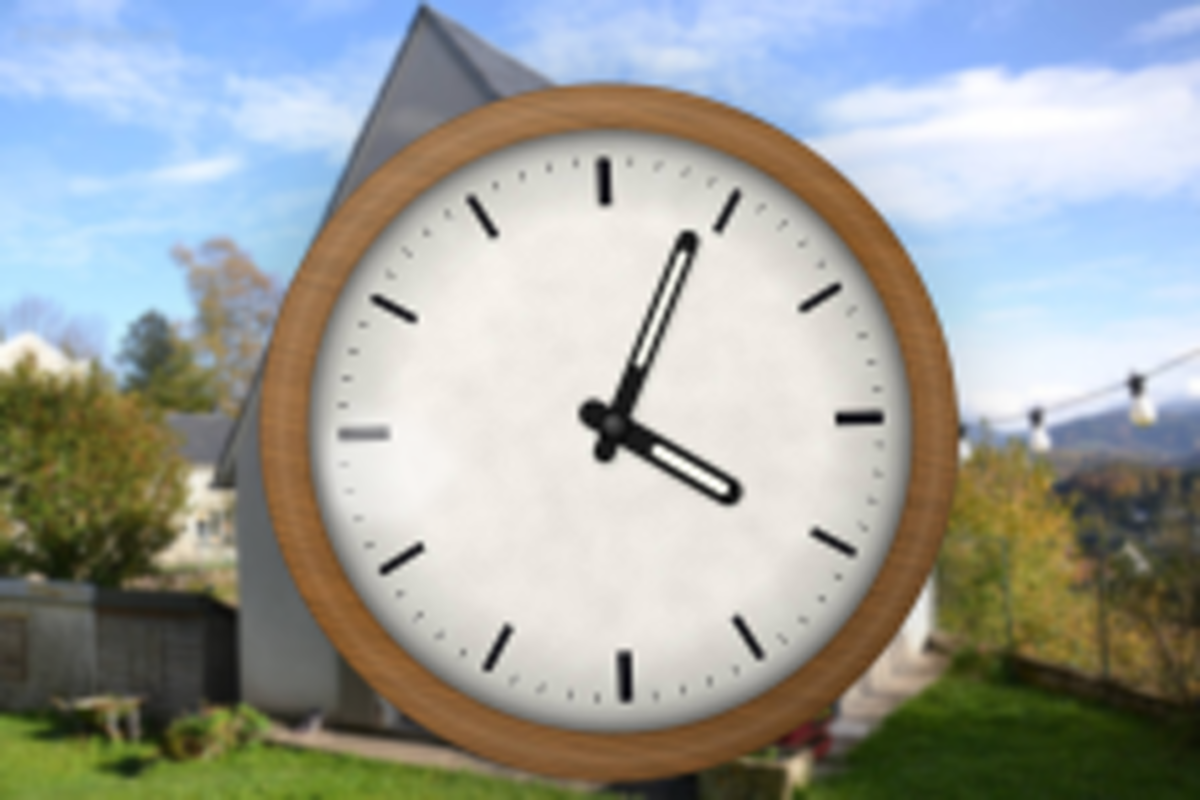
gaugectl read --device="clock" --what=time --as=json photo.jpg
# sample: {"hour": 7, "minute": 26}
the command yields {"hour": 4, "minute": 4}
